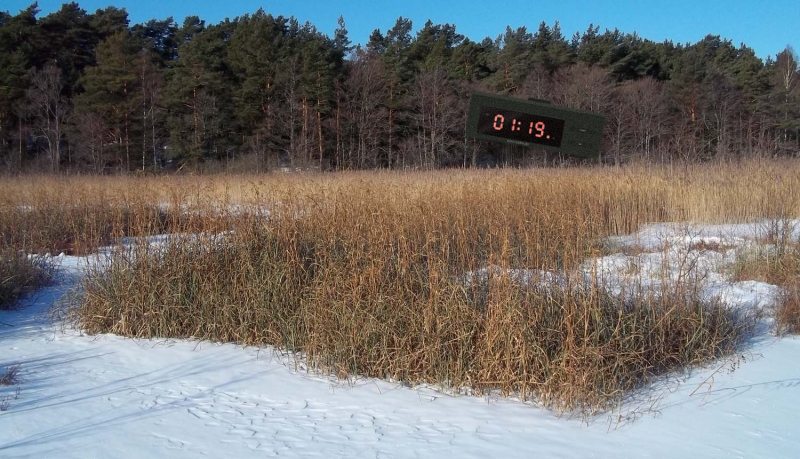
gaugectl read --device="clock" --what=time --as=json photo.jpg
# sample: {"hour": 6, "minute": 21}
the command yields {"hour": 1, "minute": 19}
